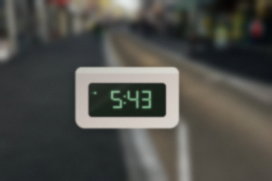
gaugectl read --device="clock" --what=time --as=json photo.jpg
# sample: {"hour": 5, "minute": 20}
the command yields {"hour": 5, "minute": 43}
